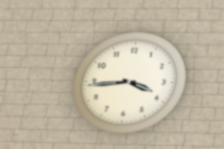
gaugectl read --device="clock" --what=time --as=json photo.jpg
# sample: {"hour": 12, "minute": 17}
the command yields {"hour": 3, "minute": 44}
